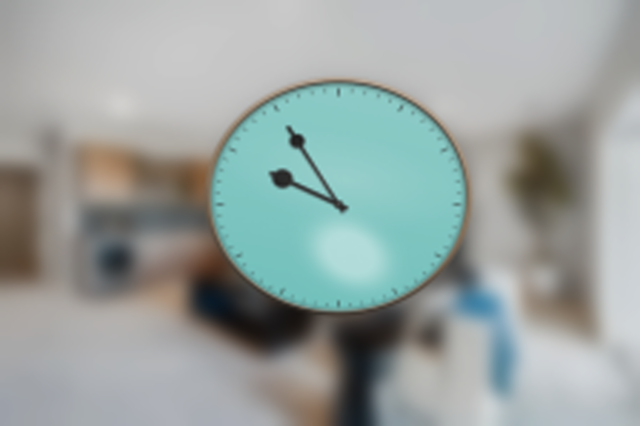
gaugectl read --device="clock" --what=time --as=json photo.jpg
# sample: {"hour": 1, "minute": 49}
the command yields {"hour": 9, "minute": 55}
